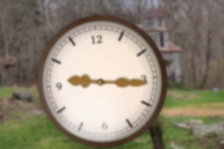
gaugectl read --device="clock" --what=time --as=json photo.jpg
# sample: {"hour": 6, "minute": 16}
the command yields {"hour": 9, "minute": 16}
